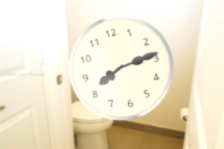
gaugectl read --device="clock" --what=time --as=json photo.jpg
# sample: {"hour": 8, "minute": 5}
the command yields {"hour": 8, "minute": 14}
